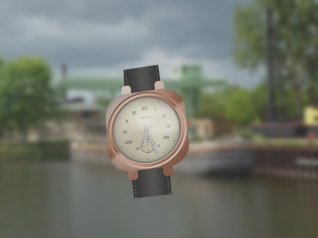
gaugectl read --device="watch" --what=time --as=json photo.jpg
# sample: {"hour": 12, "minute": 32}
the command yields {"hour": 6, "minute": 27}
